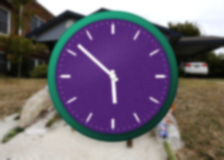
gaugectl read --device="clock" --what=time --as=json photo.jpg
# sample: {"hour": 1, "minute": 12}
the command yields {"hour": 5, "minute": 52}
